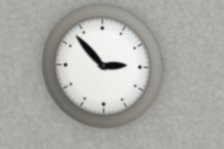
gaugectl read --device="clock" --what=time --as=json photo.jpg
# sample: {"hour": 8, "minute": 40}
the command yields {"hour": 2, "minute": 53}
